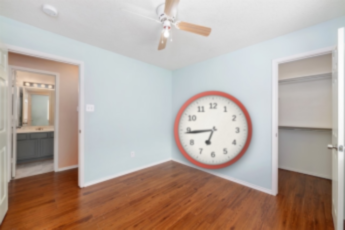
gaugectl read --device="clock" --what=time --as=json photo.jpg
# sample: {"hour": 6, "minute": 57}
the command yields {"hour": 6, "minute": 44}
